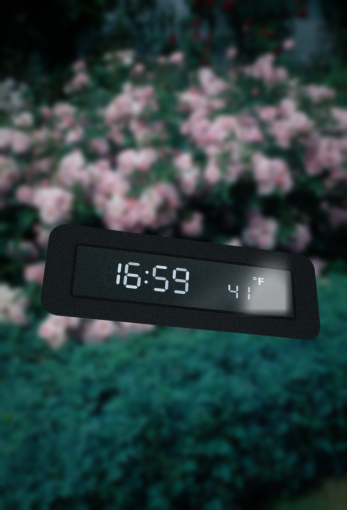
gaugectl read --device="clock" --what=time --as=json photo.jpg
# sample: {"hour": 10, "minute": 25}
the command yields {"hour": 16, "minute": 59}
